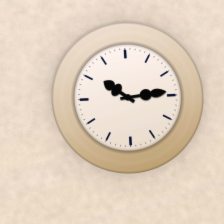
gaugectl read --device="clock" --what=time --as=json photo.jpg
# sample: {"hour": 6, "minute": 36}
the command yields {"hour": 10, "minute": 14}
